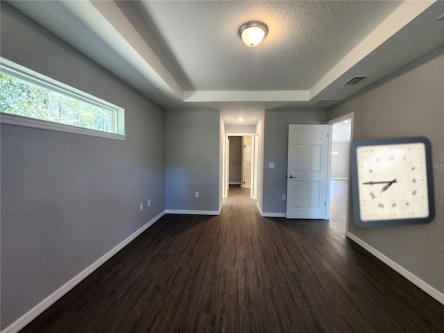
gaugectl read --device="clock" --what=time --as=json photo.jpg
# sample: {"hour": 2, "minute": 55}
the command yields {"hour": 7, "minute": 45}
